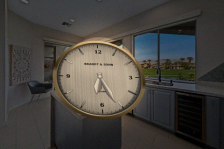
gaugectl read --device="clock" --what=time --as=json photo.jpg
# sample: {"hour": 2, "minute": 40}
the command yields {"hour": 6, "minute": 26}
